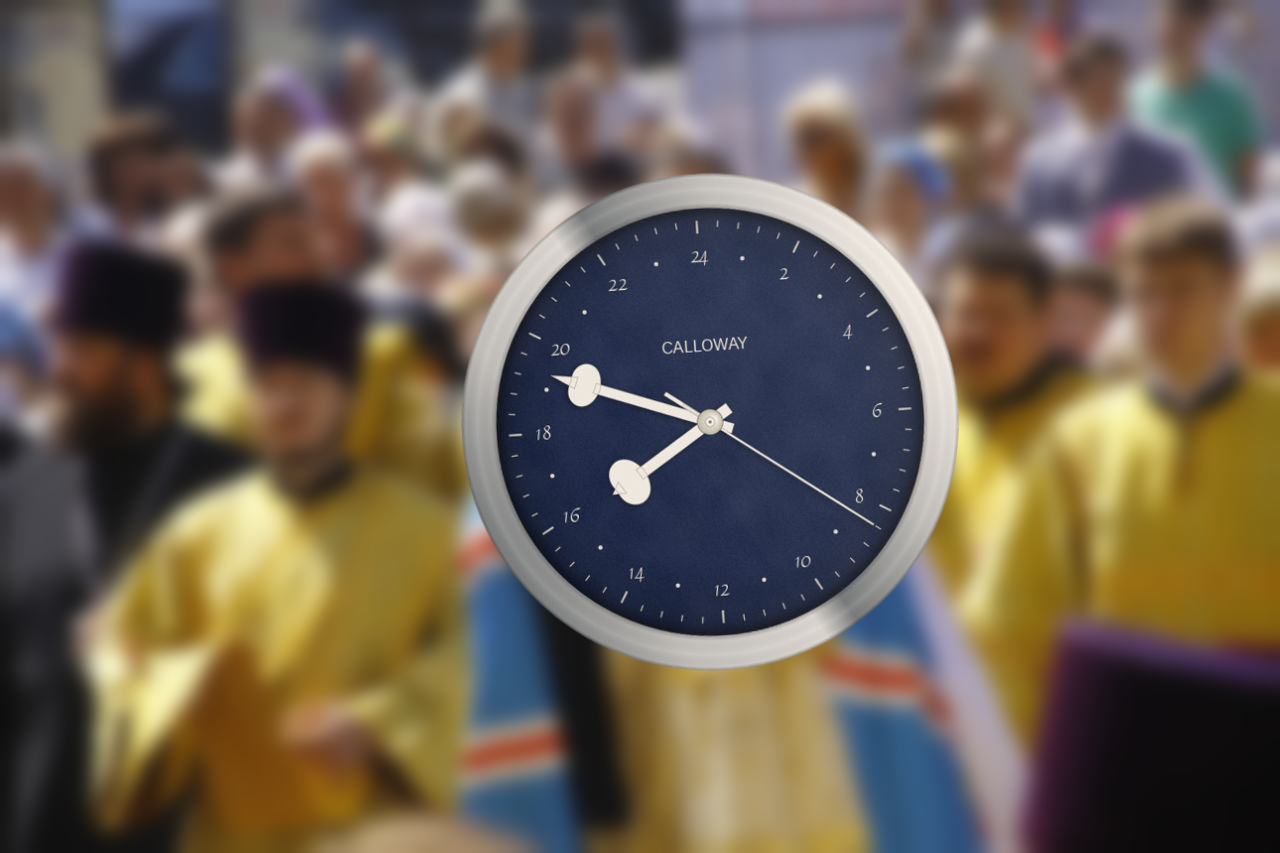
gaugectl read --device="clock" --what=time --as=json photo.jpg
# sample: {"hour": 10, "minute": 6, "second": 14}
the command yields {"hour": 15, "minute": 48, "second": 21}
